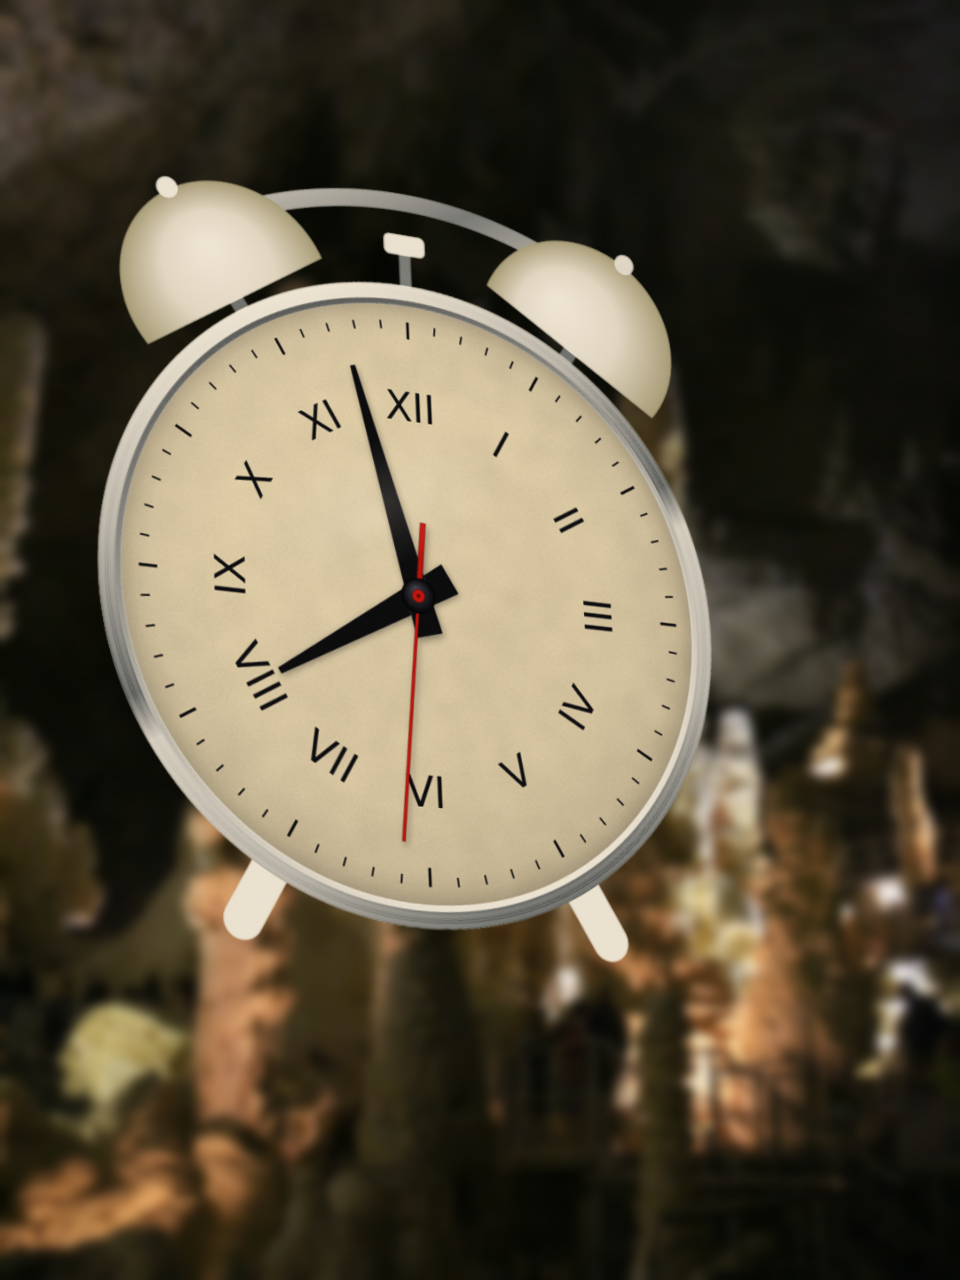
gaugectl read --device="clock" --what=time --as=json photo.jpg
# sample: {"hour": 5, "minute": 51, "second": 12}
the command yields {"hour": 7, "minute": 57, "second": 31}
